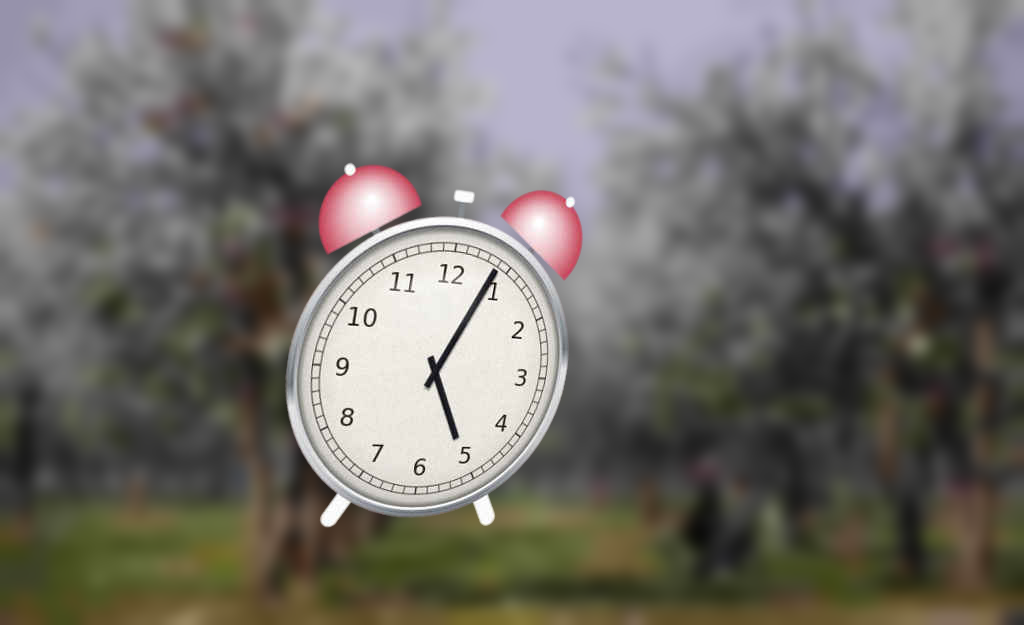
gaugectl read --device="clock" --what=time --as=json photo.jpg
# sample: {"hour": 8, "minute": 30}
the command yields {"hour": 5, "minute": 4}
